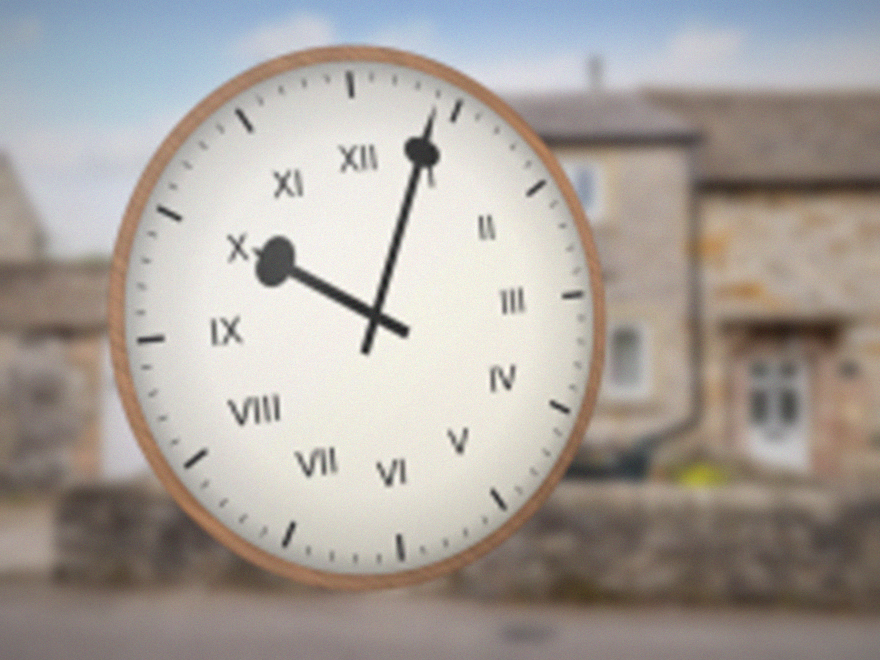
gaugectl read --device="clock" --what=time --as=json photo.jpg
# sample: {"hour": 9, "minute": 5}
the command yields {"hour": 10, "minute": 4}
